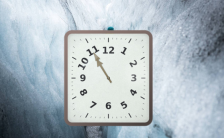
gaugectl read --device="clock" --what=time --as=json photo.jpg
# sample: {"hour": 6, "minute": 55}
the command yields {"hour": 10, "minute": 55}
